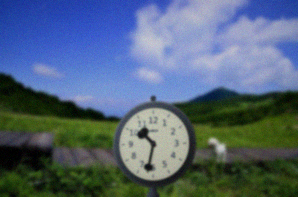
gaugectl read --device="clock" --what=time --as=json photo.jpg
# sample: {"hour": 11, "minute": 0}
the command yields {"hour": 10, "minute": 32}
